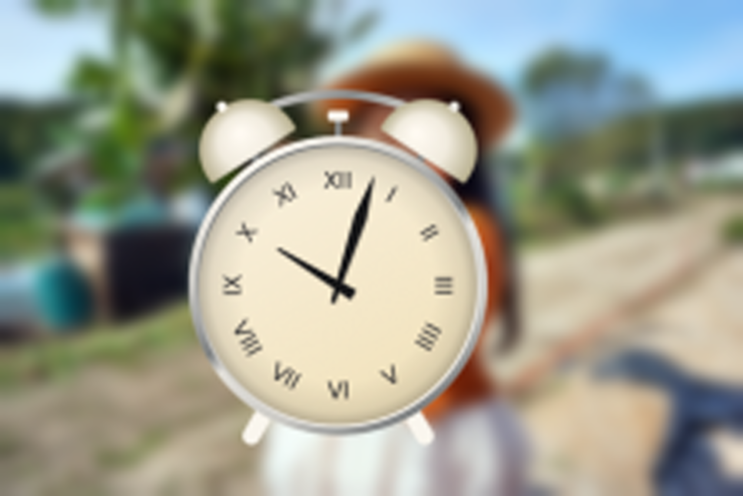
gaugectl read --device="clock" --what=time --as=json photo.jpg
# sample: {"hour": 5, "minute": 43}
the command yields {"hour": 10, "minute": 3}
